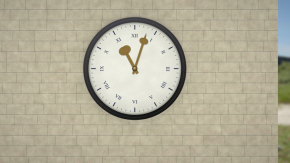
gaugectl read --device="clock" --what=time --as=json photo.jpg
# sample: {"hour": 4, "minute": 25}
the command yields {"hour": 11, "minute": 3}
